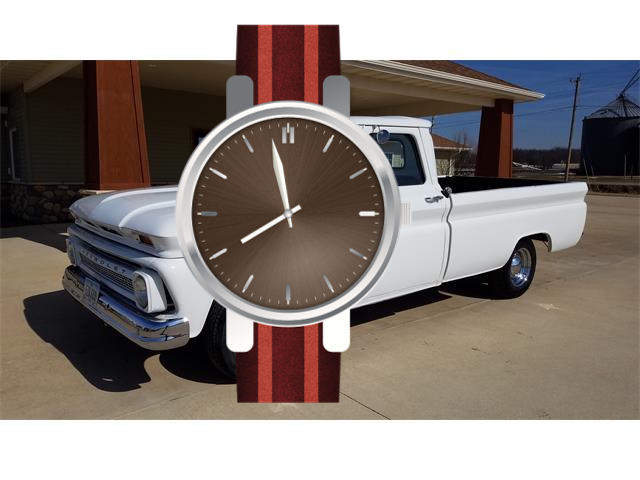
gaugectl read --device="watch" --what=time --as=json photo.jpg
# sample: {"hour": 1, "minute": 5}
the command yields {"hour": 7, "minute": 58}
